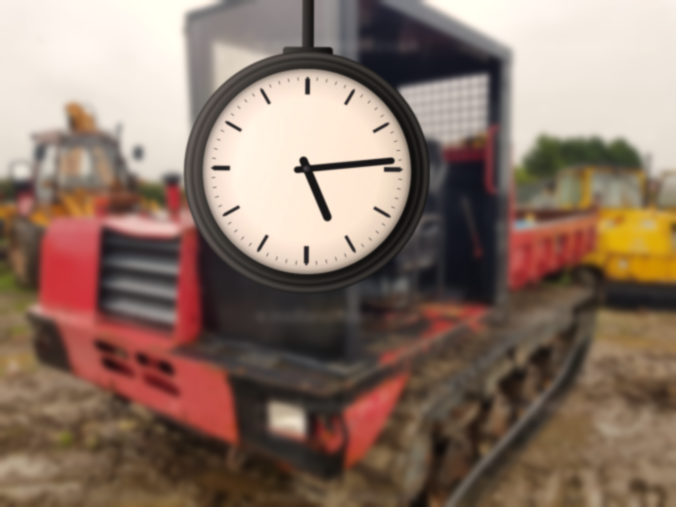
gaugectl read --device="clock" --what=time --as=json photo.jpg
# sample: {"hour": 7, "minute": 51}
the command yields {"hour": 5, "minute": 14}
